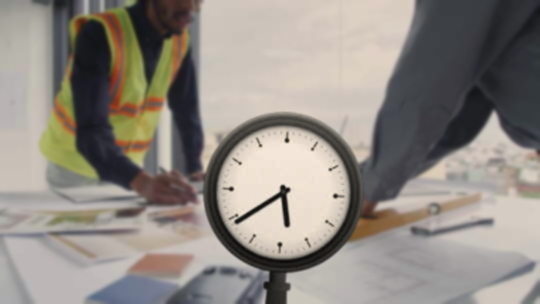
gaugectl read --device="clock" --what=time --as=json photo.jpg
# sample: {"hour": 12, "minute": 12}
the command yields {"hour": 5, "minute": 39}
